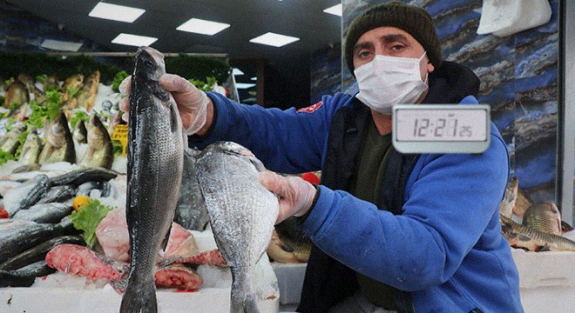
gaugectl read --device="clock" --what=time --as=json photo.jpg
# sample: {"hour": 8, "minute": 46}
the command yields {"hour": 12, "minute": 21}
